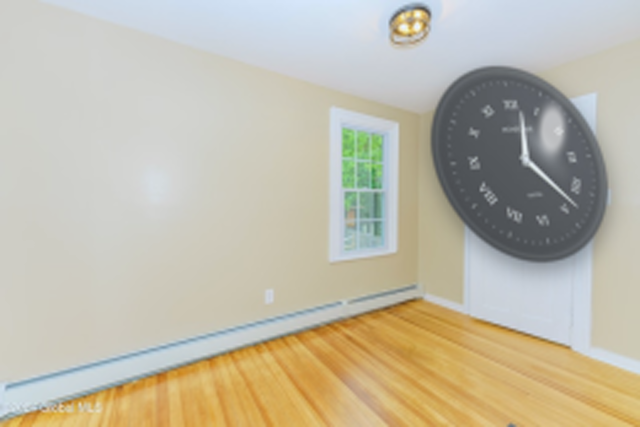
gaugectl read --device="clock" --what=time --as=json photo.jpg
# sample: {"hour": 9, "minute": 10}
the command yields {"hour": 12, "minute": 23}
